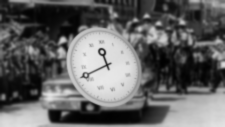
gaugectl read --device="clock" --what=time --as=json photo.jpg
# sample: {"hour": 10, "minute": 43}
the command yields {"hour": 11, "minute": 42}
